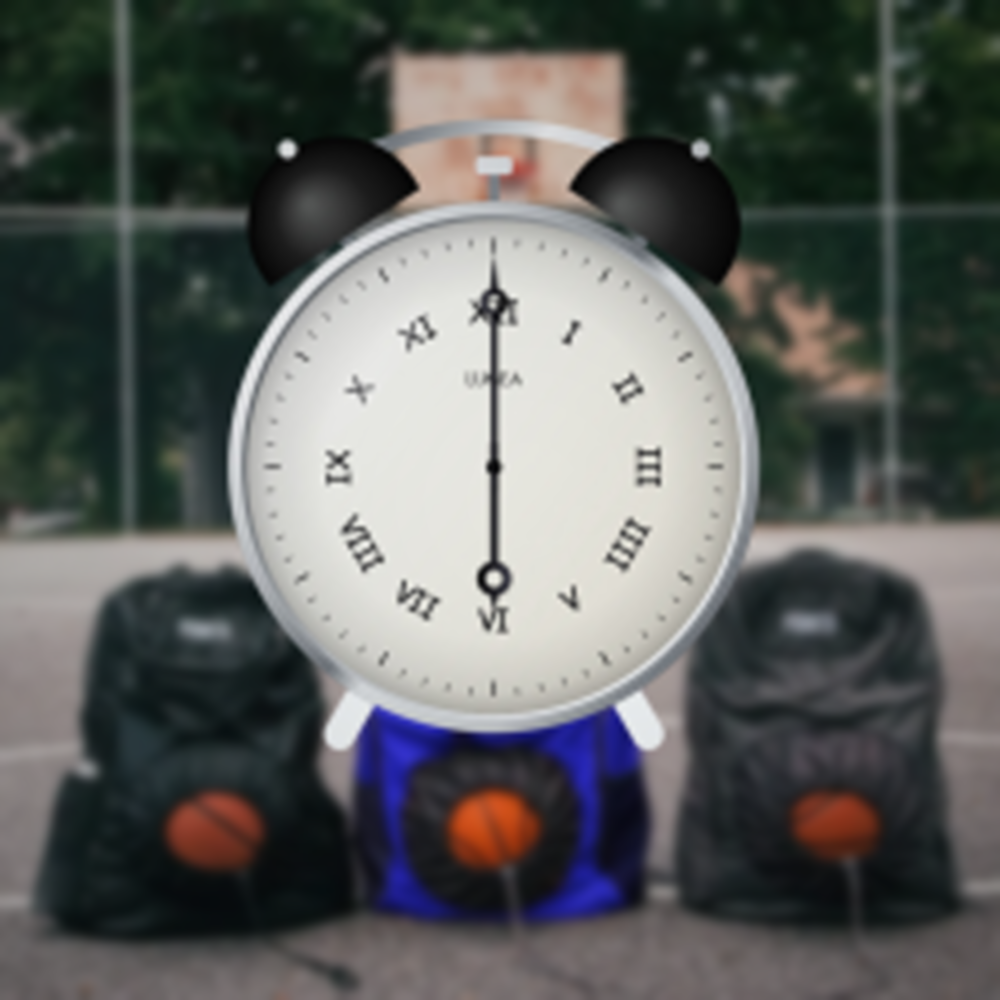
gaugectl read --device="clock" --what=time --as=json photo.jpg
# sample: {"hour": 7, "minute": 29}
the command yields {"hour": 6, "minute": 0}
